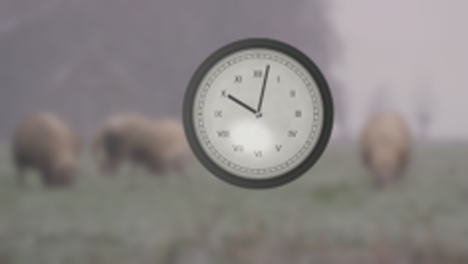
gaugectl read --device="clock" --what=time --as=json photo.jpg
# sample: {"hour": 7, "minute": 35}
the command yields {"hour": 10, "minute": 2}
